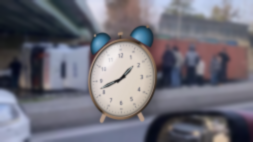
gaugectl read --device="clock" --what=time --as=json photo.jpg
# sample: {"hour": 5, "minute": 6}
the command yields {"hour": 1, "minute": 42}
